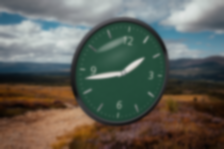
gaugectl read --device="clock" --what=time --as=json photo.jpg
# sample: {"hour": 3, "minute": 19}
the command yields {"hour": 1, "minute": 43}
